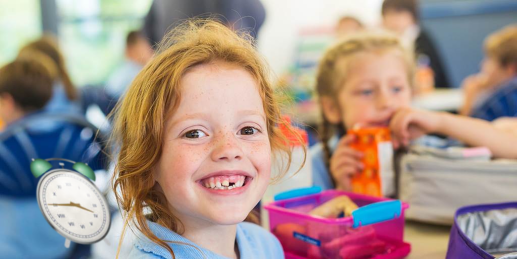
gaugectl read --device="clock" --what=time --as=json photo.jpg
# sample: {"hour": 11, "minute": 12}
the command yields {"hour": 3, "minute": 45}
